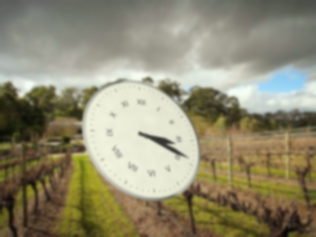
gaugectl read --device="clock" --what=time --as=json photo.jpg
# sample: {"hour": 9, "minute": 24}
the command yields {"hour": 3, "minute": 19}
